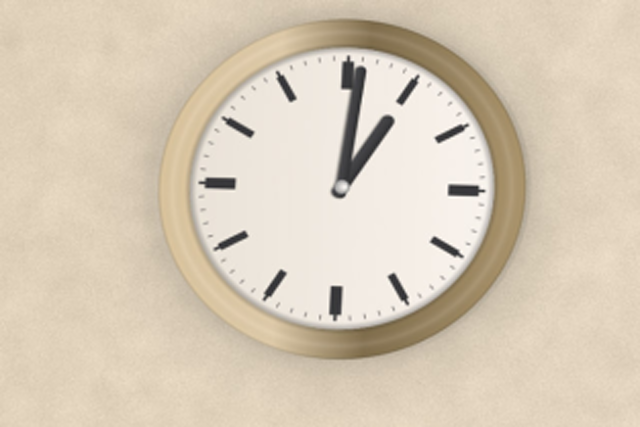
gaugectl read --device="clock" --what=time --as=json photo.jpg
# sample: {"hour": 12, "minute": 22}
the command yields {"hour": 1, "minute": 1}
